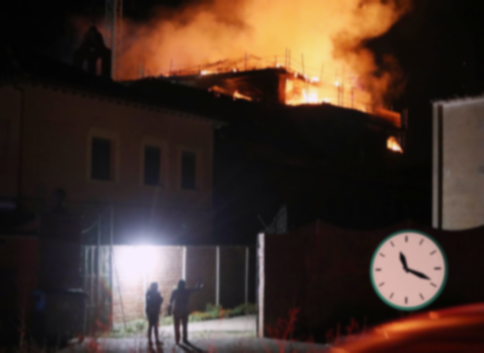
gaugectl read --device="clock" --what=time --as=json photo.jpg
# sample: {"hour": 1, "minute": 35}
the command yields {"hour": 11, "minute": 19}
